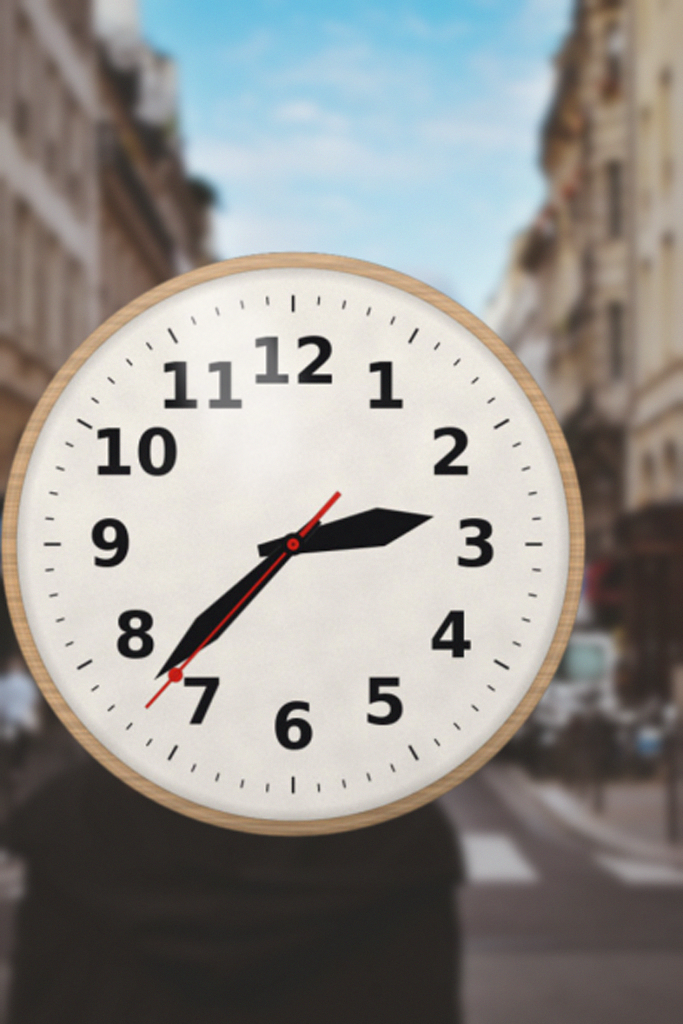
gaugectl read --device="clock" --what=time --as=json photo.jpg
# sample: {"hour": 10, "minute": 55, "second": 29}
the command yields {"hour": 2, "minute": 37, "second": 37}
